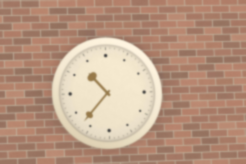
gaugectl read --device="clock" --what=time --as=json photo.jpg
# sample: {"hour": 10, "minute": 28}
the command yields {"hour": 10, "minute": 37}
